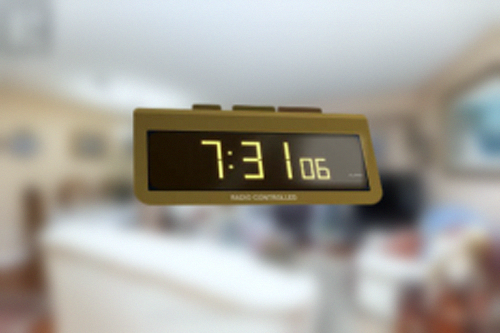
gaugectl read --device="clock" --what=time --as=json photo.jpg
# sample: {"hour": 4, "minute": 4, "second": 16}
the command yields {"hour": 7, "minute": 31, "second": 6}
